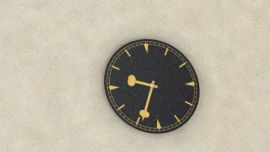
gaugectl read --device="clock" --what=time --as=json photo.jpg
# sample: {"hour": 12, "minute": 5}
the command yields {"hour": 9, "minute": 34}
